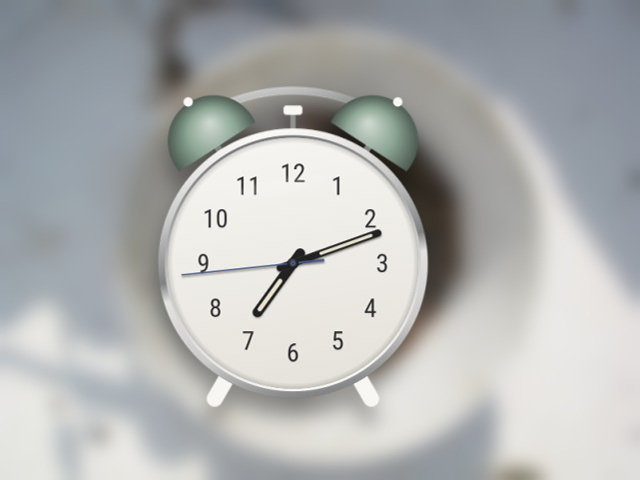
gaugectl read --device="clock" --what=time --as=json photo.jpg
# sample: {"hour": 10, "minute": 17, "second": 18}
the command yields {"hour": 7, "minute": 11, "second": 44}
